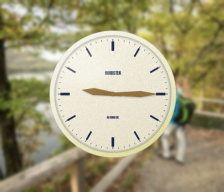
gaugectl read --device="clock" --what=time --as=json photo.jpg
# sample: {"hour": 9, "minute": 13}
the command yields {"hour": 9, "minute": 15}
